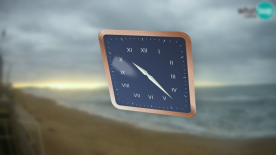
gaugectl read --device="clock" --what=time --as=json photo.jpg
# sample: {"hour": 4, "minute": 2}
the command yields {"hour": 10, "minute": 23}
